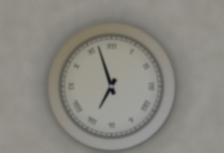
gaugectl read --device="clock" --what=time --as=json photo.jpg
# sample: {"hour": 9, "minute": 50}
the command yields {"hour": 6, "minute": 57}
